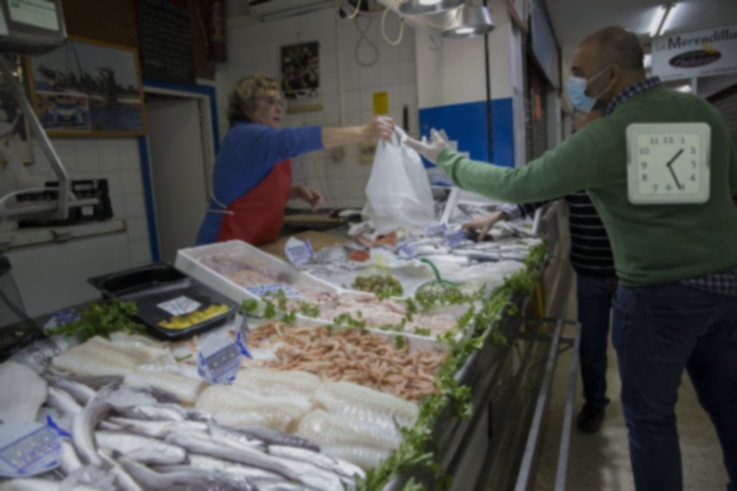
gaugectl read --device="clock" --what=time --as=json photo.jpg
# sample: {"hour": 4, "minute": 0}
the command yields {"hour": 1, "minute": 26}
